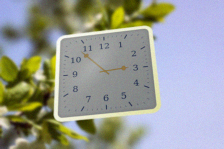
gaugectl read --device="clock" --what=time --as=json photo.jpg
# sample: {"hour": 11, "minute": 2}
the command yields {"hour": 2, "minute": 53}
